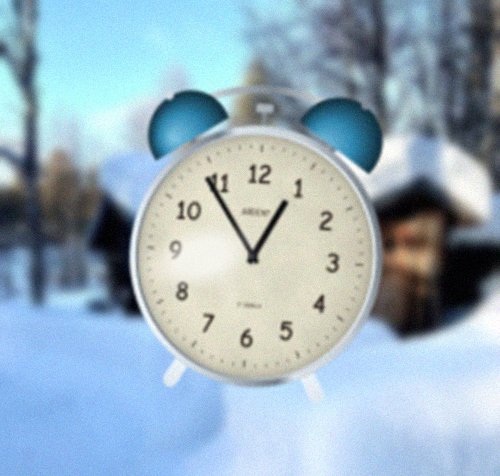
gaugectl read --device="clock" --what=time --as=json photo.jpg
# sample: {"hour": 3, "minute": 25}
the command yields {"hour": 12, "minute": 54}
